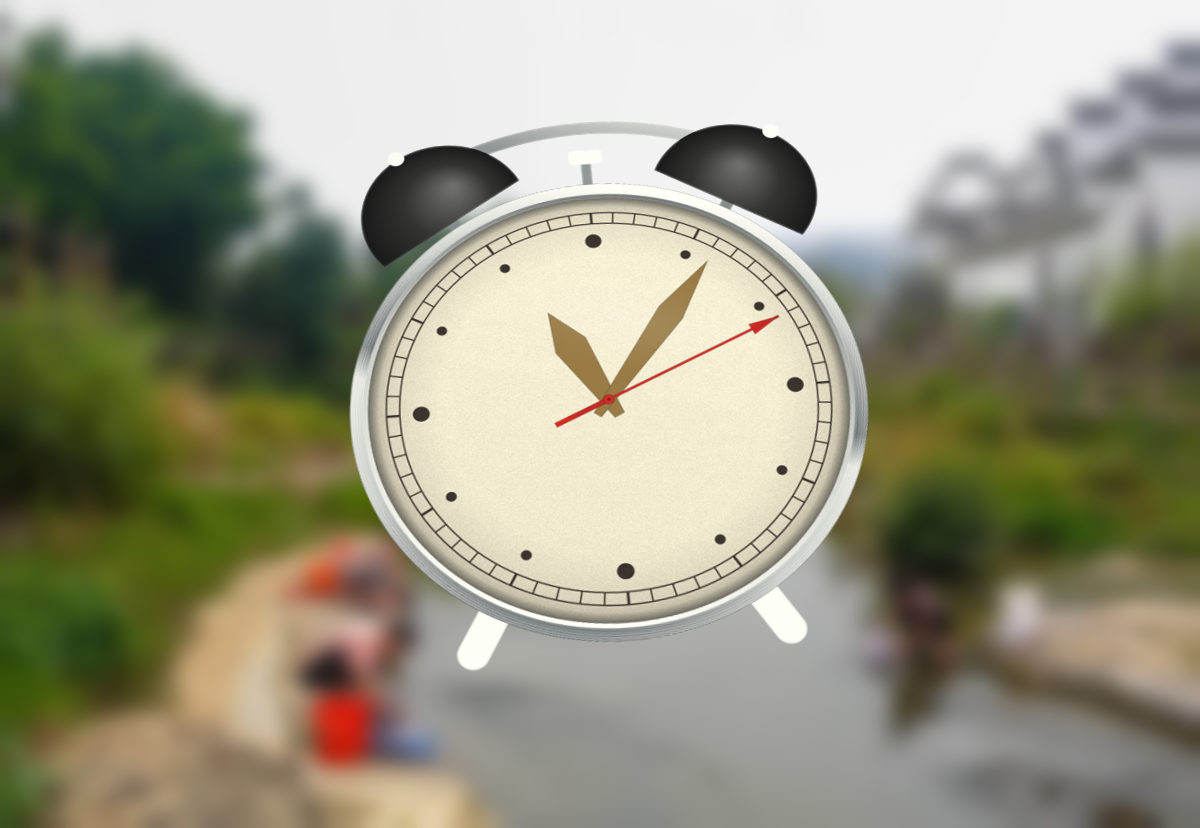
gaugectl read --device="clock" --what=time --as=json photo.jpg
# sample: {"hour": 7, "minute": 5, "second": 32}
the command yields {"hour": 11, "minute": 6, "second": 11}
